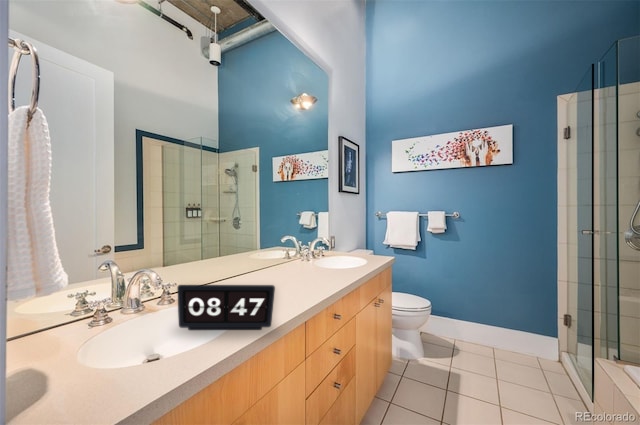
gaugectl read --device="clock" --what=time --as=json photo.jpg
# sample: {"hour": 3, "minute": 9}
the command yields {"hour": 8, "minute": 47}
